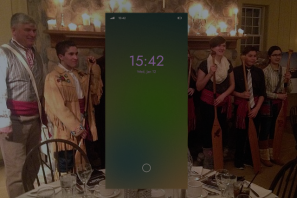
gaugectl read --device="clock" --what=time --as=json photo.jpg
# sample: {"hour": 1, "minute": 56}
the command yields {"hour": 15, "minute": 42}
